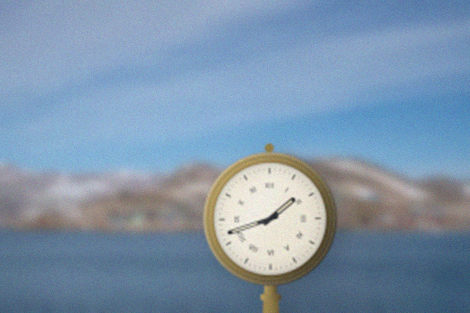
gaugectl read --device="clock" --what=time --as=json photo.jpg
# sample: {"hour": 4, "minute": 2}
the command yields {"hour": 1, "minute": 42}
